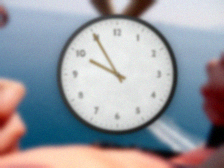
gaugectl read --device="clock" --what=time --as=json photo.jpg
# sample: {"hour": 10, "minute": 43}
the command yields {"hour": 9, "minute": 55}
